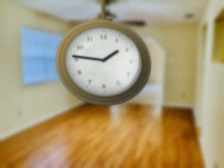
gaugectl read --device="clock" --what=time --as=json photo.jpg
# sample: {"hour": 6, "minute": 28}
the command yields {"hour": 1, "minute": 46}
